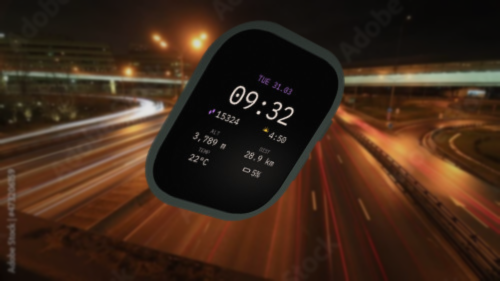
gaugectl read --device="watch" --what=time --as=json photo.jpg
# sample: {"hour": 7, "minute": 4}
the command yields {"hour": 9, "minute": 32}
